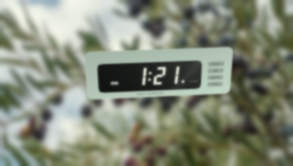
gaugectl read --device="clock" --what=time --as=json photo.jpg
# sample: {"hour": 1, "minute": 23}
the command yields {"hour": 1, "minute": 21}
